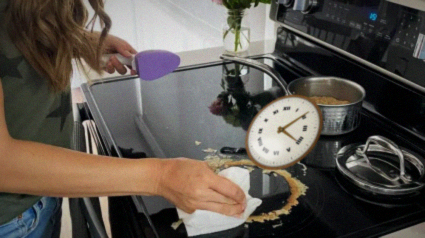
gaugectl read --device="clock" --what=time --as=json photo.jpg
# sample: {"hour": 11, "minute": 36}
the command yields {"hour": 4, "minute": 9}
